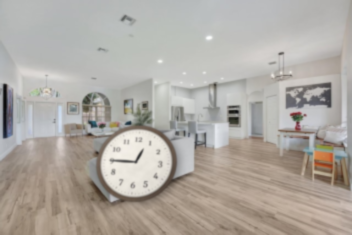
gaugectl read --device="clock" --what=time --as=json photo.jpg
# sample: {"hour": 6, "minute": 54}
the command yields {"hour": 12, "minute": 45}
